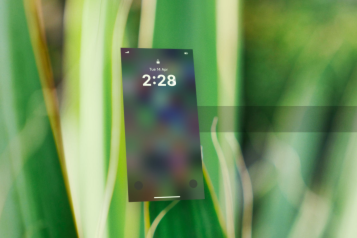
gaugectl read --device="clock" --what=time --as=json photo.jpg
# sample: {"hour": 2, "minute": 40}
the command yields {"hour": 2, "minute": 28}
